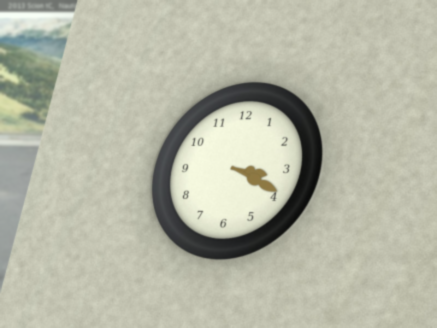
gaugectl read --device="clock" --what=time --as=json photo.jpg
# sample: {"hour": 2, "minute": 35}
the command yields {"hour": 3, "minute": 19}
